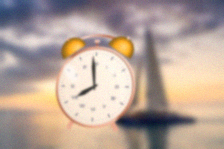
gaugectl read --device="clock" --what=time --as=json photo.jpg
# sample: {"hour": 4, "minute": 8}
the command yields {"hour": 7, "minute": 59}
